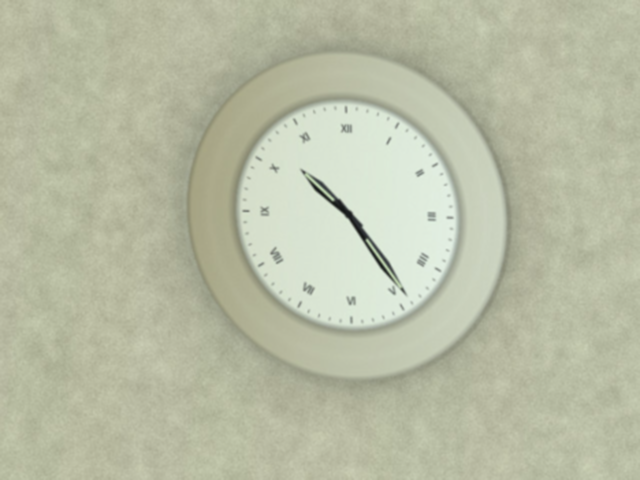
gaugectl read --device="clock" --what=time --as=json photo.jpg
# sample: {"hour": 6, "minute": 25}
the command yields {"hour": 10, "minute": 24}
